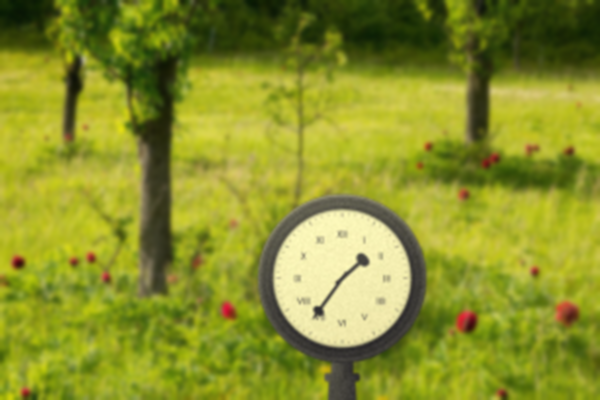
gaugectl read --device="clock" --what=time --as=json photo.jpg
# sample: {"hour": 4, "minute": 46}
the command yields {"hour": 1, "minute": 36}
